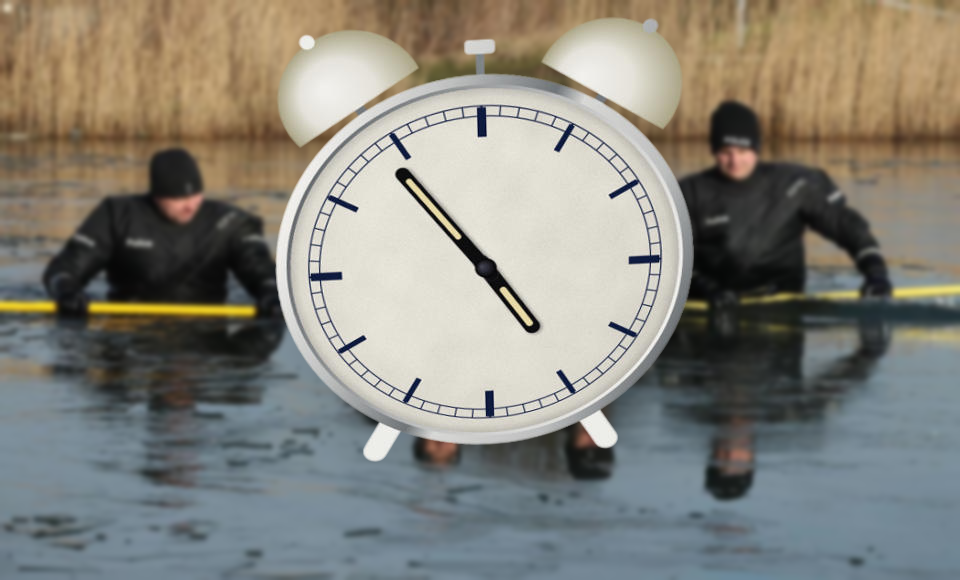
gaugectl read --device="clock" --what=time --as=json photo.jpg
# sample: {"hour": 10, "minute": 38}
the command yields {"hour": 4, "minute": 54}
